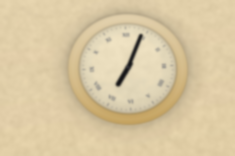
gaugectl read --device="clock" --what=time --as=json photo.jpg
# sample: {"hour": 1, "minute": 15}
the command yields {"hour": 7, "minute": 4}
